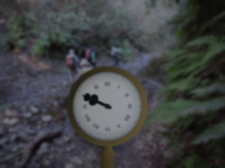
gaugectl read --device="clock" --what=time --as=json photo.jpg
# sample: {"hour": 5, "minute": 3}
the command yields {"hour": 9, "minute": 49}
